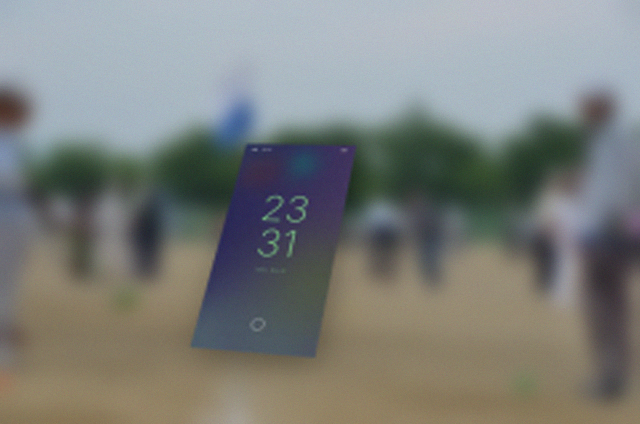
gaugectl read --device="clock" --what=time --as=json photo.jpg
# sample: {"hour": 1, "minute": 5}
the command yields {"hour": 23, "minute": 31}
